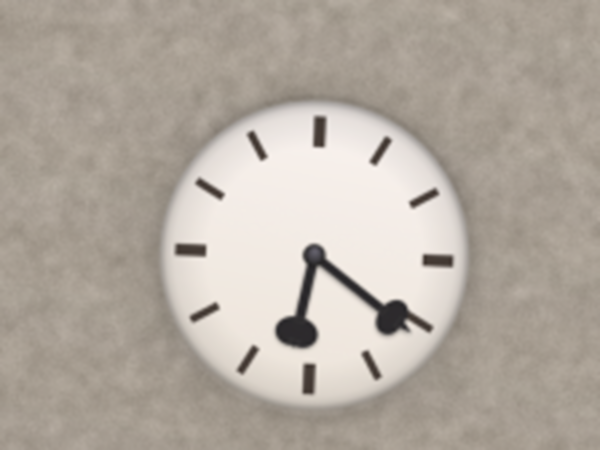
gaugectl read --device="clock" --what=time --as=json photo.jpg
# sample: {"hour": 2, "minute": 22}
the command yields {"hour": 6, "minute": 21}
